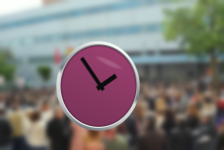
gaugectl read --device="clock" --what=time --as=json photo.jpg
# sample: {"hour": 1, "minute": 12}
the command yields {"hour": 1, "minute": 54}
